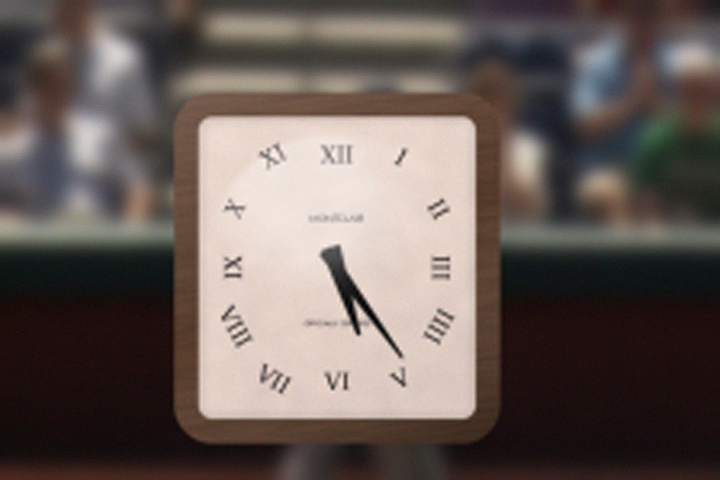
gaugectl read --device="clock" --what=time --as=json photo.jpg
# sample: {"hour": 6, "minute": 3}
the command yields {"hour": 5, "minute": 24}
